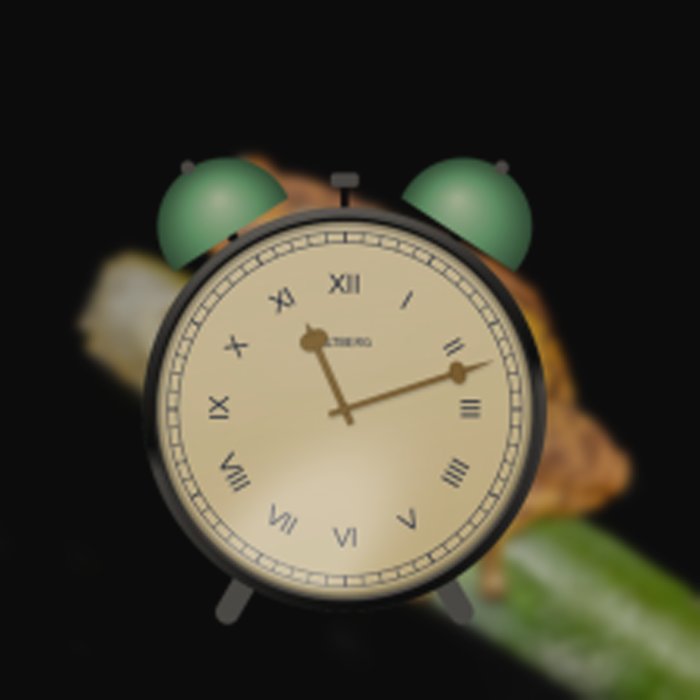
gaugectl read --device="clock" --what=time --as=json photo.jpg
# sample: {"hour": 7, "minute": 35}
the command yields {"hour": 11, "minute": 12}
